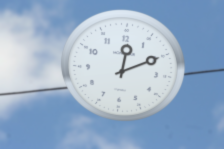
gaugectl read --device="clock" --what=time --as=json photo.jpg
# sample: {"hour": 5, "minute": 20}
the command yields {"hour": 12, "minute": 10}
